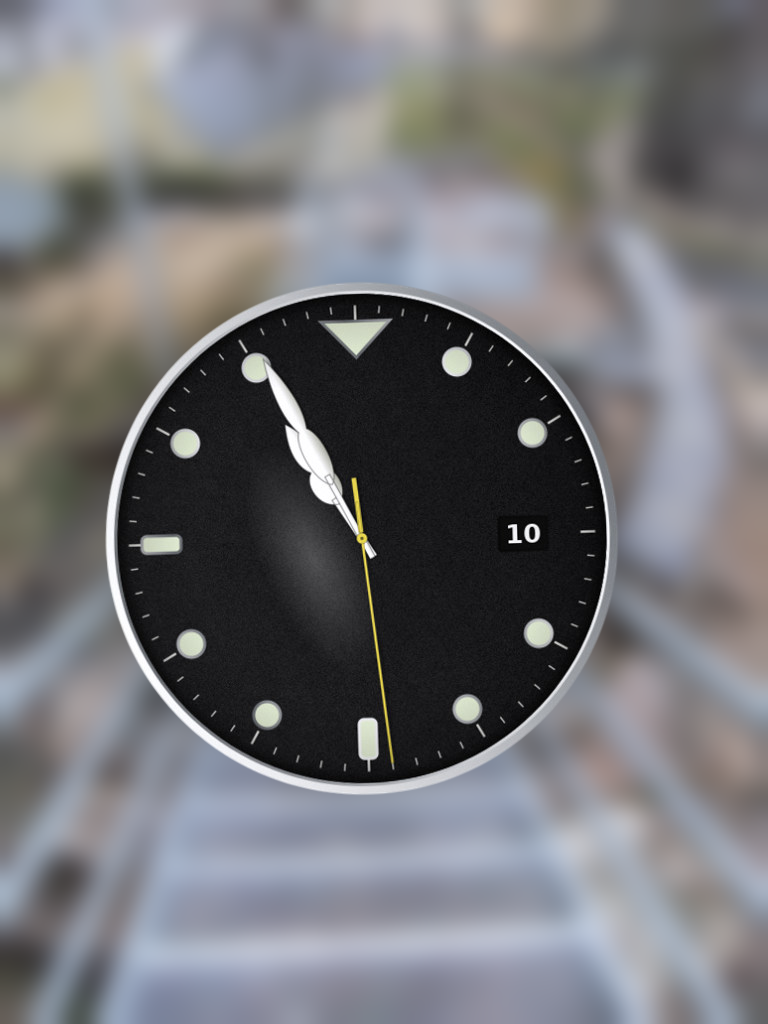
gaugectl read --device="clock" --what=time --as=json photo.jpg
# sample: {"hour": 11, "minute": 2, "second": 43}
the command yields {"hour": 10, "minute": 55, "second": 29}
